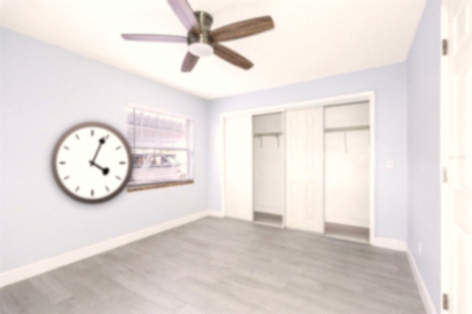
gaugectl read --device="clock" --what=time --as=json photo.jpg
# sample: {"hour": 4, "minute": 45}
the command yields {"hour": 4, "minute": 4}
